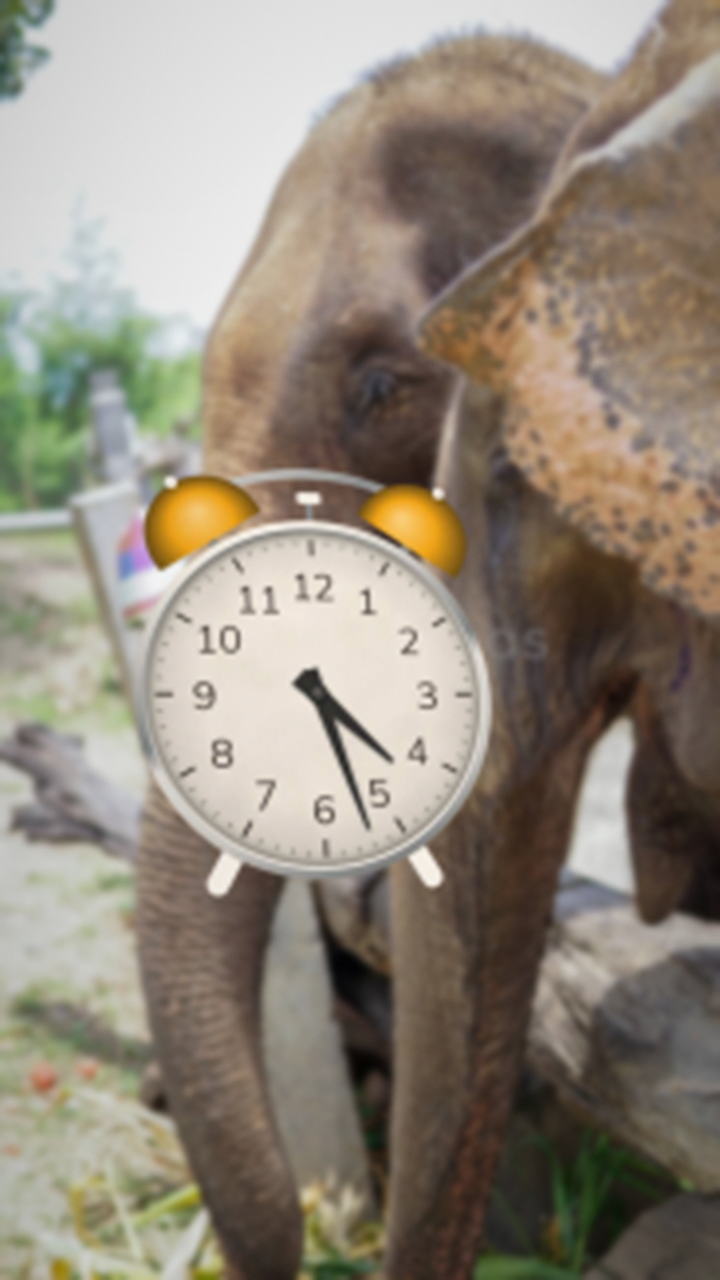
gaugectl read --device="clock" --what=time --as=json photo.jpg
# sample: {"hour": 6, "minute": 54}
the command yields {"hour": 4, "minute": 27}
